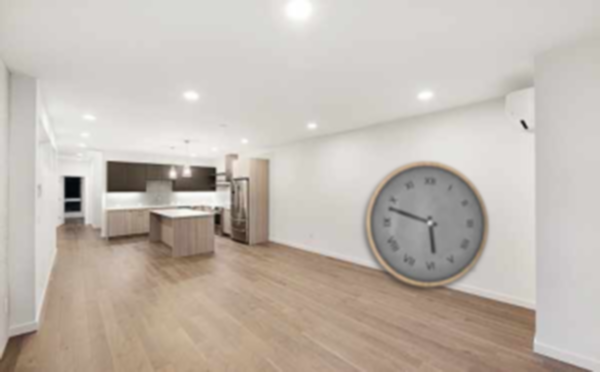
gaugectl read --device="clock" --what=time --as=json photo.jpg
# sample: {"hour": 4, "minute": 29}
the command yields {"hour": 5, "minute": 48}
